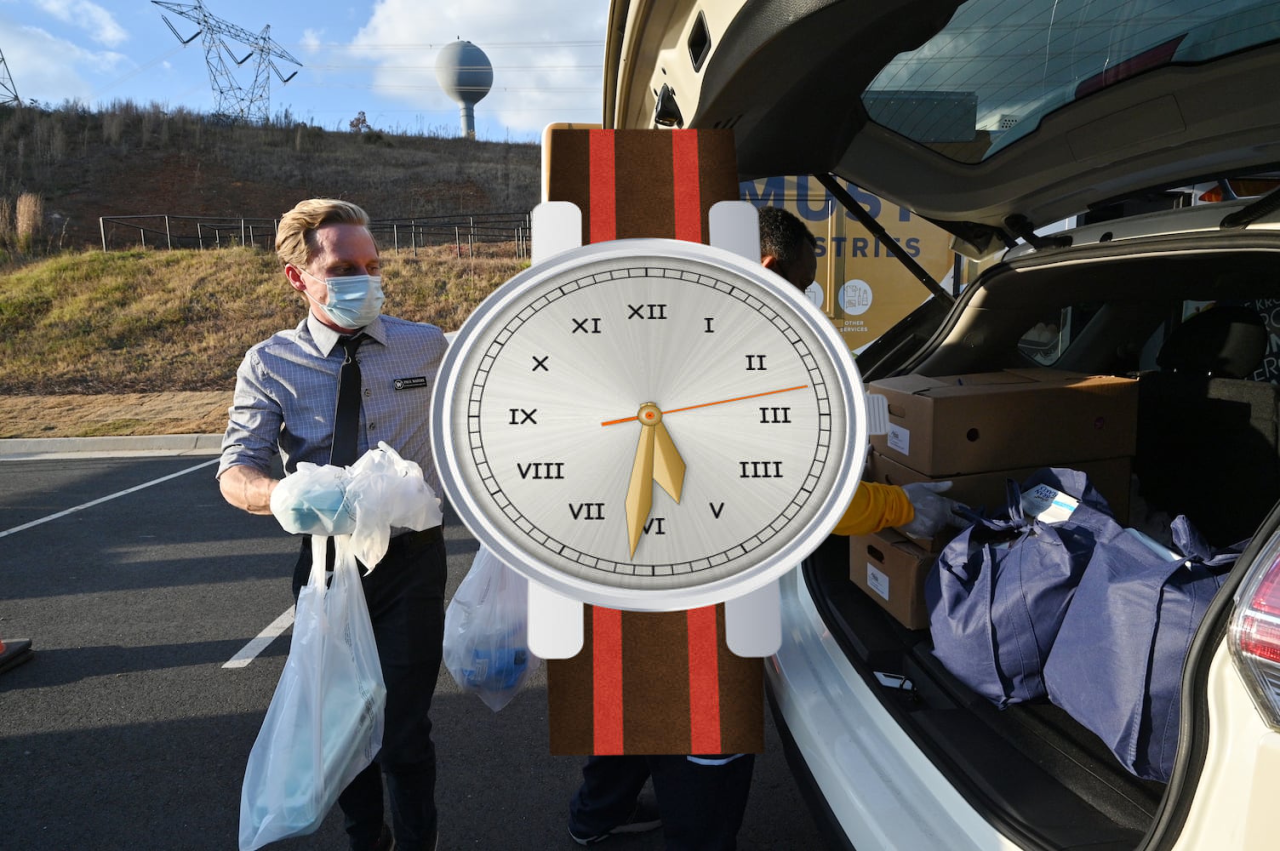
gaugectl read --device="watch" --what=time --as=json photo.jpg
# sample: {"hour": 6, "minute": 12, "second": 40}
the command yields {"hour": 5, "minute": 31, "second": 13}
